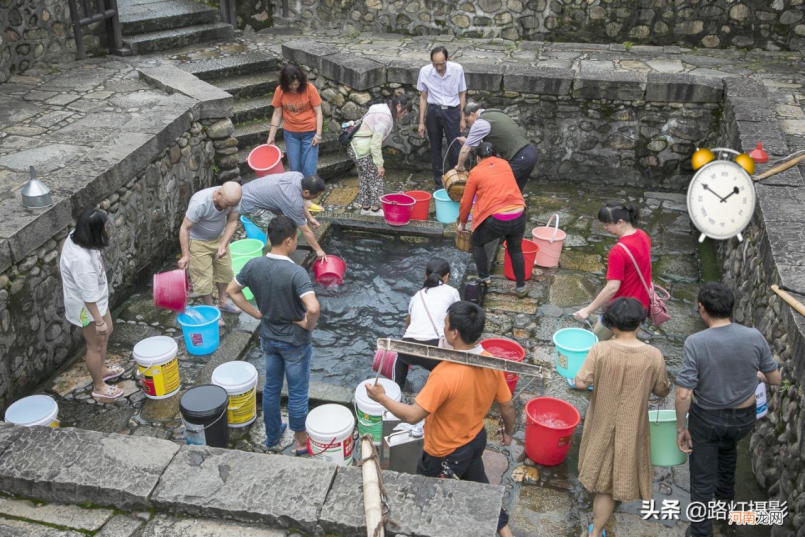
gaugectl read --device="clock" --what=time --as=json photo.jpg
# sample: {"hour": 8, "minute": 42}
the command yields {"hour": 1, "minute": 50}
